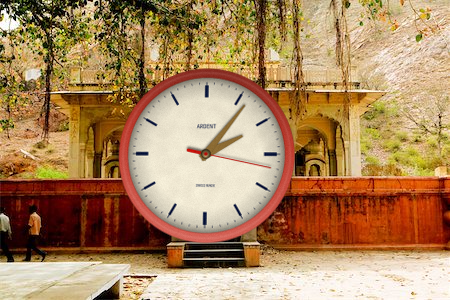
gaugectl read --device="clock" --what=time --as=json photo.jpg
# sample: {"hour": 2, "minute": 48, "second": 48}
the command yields {"hour": 2, "minute": 6, "second": 17}
